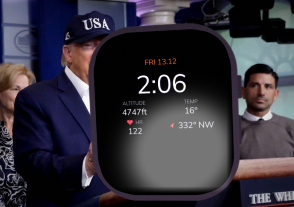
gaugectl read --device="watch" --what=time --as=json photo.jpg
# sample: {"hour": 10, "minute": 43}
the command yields {"hour": 2, "minute": 6}
